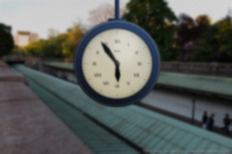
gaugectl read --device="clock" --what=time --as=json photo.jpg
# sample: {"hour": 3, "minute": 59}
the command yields {"hour": 5, "minute": 54}
